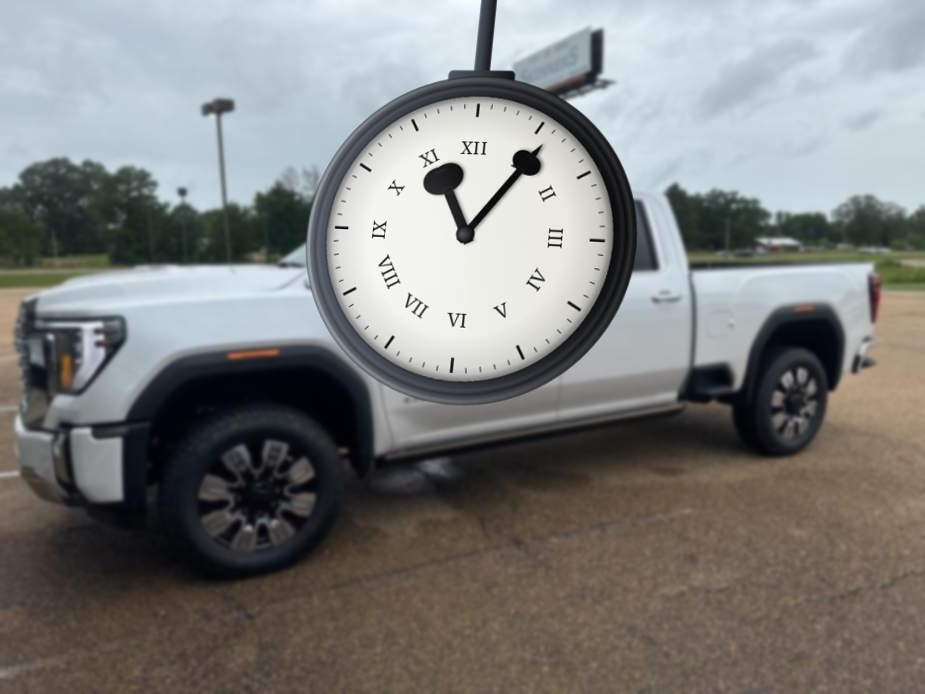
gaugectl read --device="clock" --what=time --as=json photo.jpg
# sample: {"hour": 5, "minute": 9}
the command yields {"hour": 11, "minute": 6}
